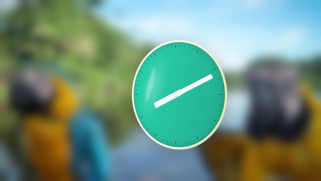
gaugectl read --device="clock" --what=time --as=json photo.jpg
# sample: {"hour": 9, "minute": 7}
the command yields {"hour": 8, "minute": 11}
